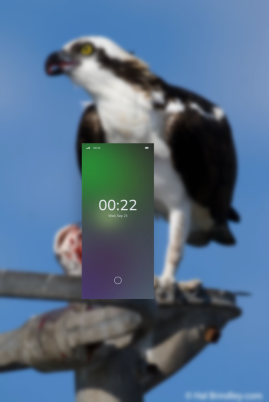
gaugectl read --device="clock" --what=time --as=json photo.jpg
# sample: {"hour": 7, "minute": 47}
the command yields {"hour": 0, "minute": 22}
